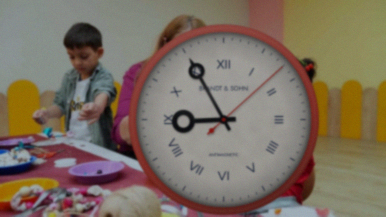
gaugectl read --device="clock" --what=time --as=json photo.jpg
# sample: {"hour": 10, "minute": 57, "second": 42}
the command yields {"hour": 8, "minute": 55, "second": 8}
